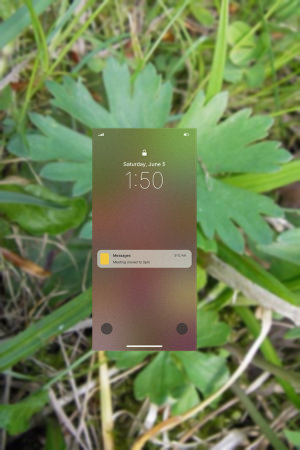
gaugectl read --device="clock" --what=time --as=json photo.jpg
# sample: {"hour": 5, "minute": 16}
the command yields {"hour": 1, "minute": 50}
